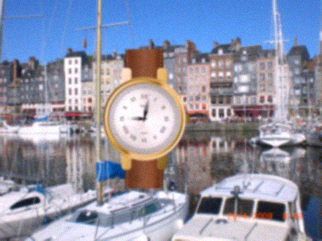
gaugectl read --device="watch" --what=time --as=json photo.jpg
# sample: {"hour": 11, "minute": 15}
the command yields {"hour": 9, "minute": 2}
